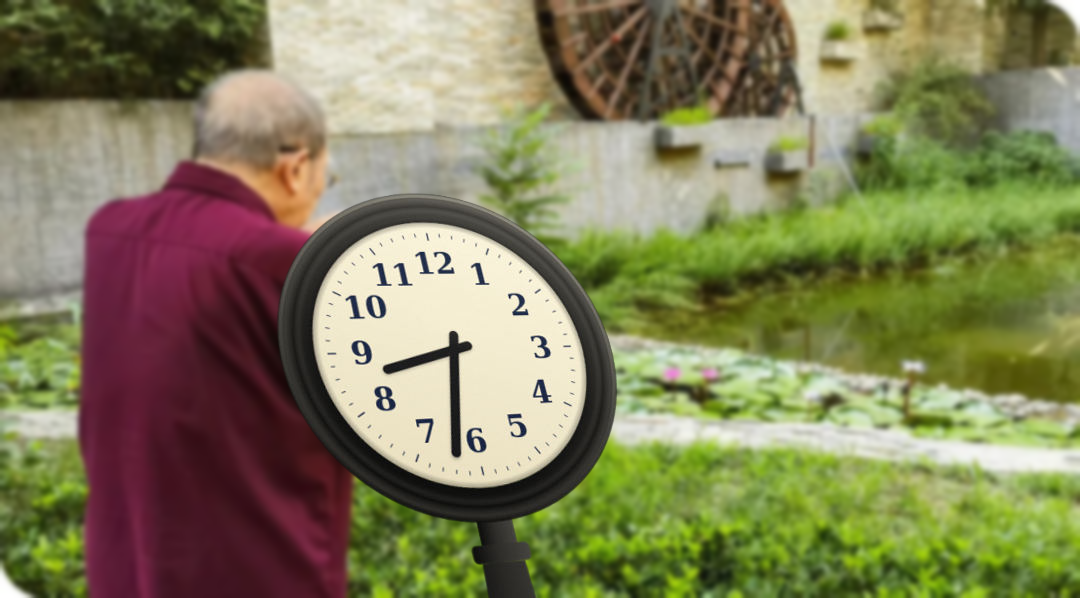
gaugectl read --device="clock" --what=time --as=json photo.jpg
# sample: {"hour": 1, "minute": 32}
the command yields {"hour": 8, "minute": 32}
